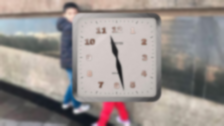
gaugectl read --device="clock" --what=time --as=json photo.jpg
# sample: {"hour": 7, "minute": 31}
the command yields {"hour": 11, "minute": 28}
